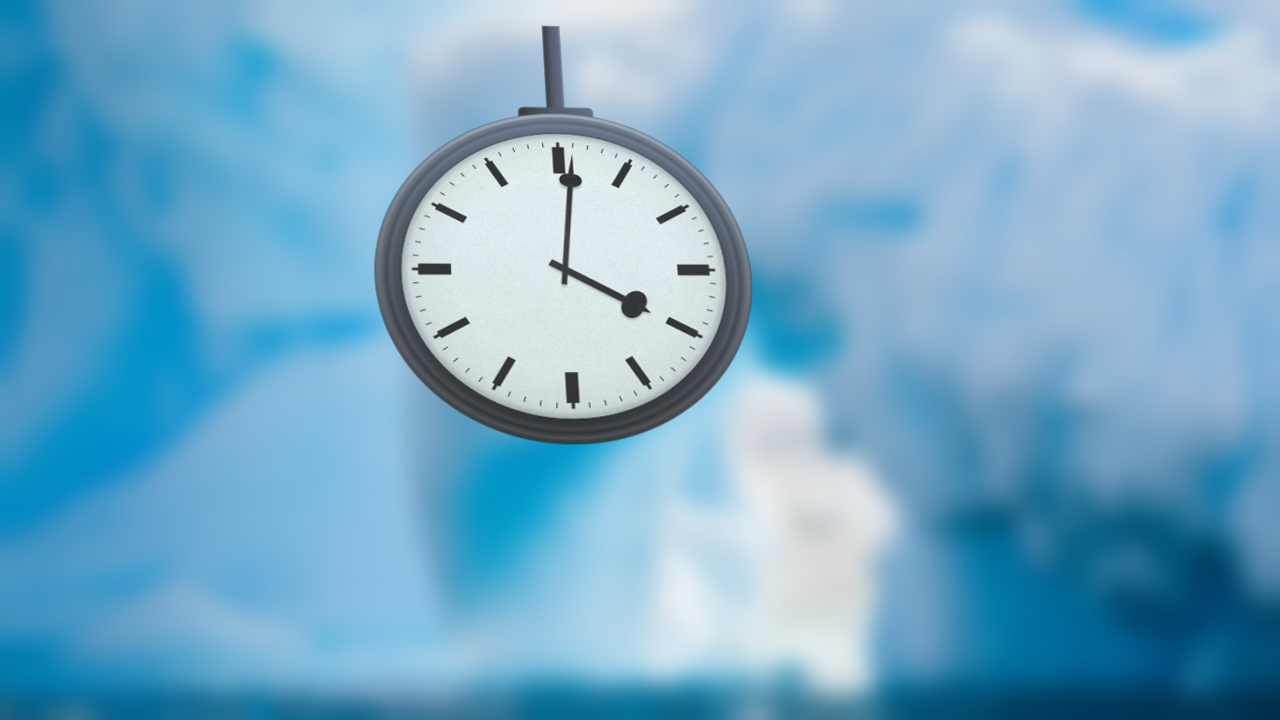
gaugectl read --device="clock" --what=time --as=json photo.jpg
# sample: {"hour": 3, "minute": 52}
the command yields {"hour": 4, "minute": 1}
